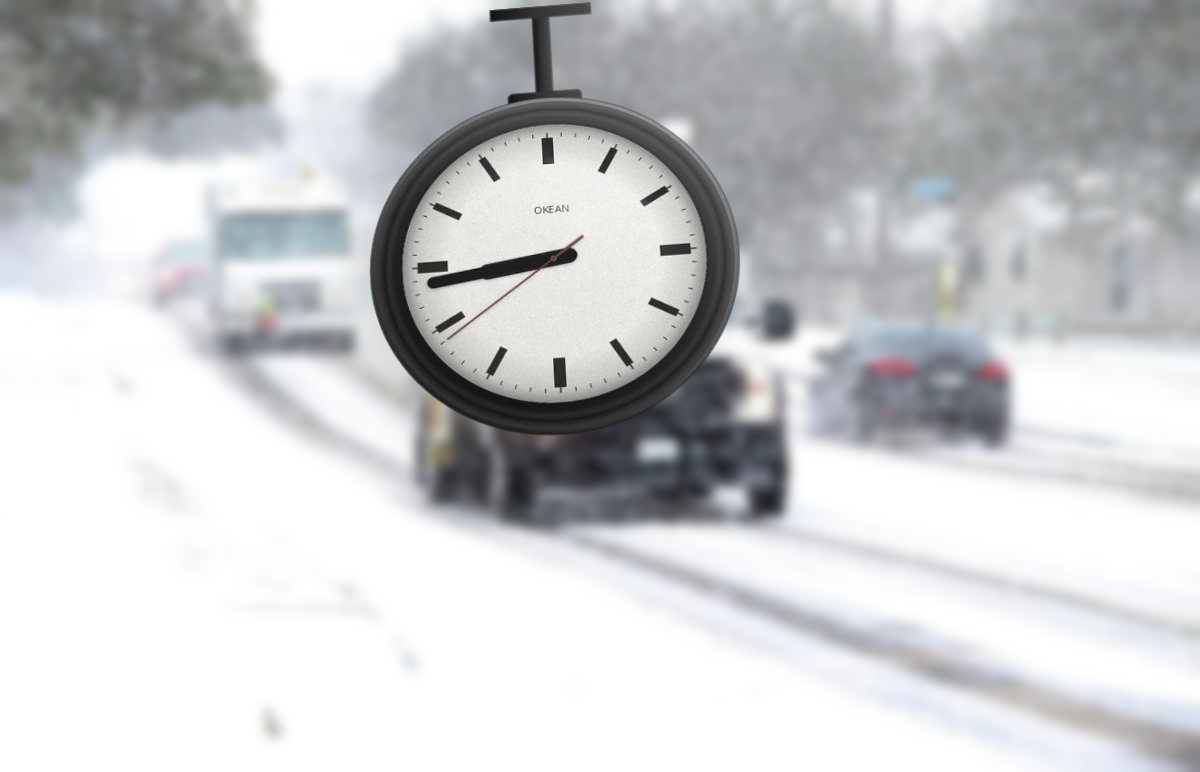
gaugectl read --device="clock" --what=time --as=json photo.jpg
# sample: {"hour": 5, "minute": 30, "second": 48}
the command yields {"hour": 8, "minute": 43, "second": 39}
